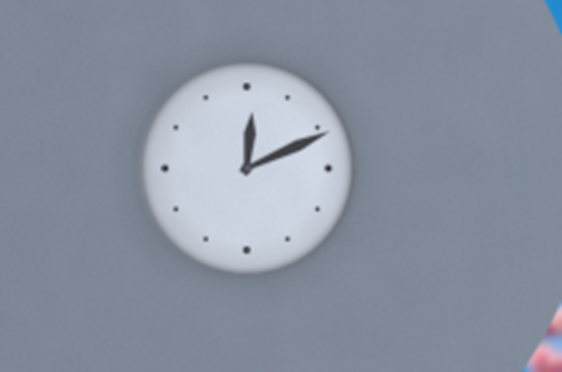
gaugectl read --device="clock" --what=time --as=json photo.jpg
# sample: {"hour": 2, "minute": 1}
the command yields {"hour": 12, "minute": 11}
